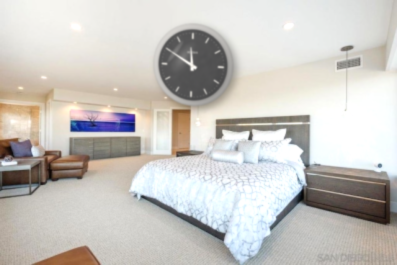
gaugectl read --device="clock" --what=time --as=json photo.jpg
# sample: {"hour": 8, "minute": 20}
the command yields {"hour": 11, "minute": 50}
